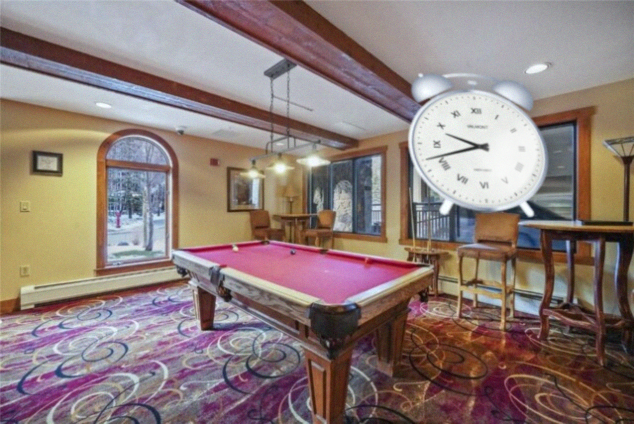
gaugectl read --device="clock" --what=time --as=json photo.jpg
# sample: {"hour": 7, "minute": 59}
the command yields {"hour": 9, "minute": 42}
